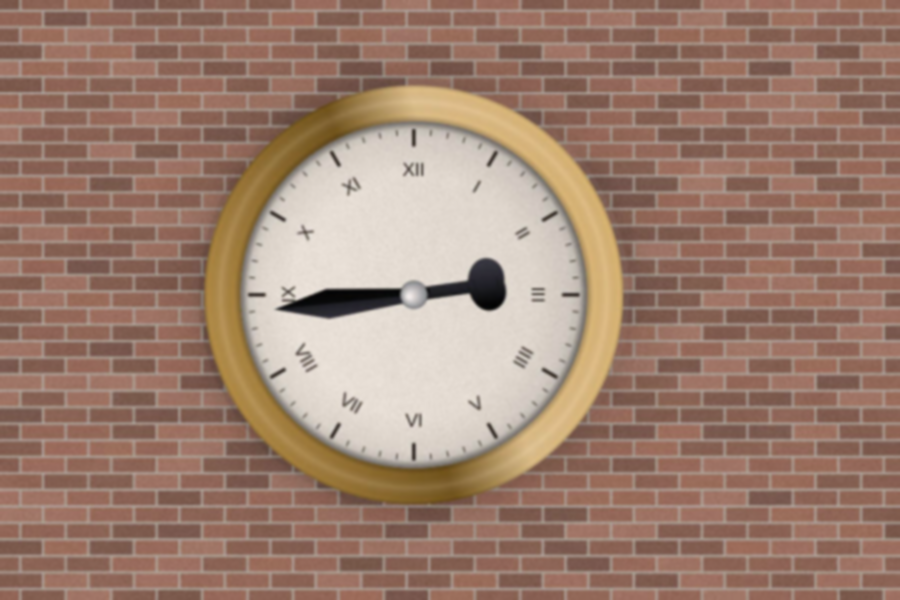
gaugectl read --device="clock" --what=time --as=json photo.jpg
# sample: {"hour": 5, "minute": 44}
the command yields {"hour": 2, "minute": 44}
